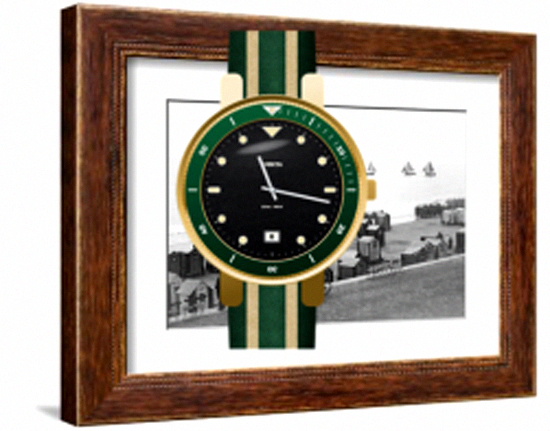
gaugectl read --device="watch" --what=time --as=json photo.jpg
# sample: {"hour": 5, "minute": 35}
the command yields {"hour": 11, "minute": 17}
